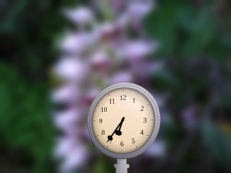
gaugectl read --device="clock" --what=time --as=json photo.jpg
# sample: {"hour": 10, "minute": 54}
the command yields {"hour": 6, "minute": 36}
